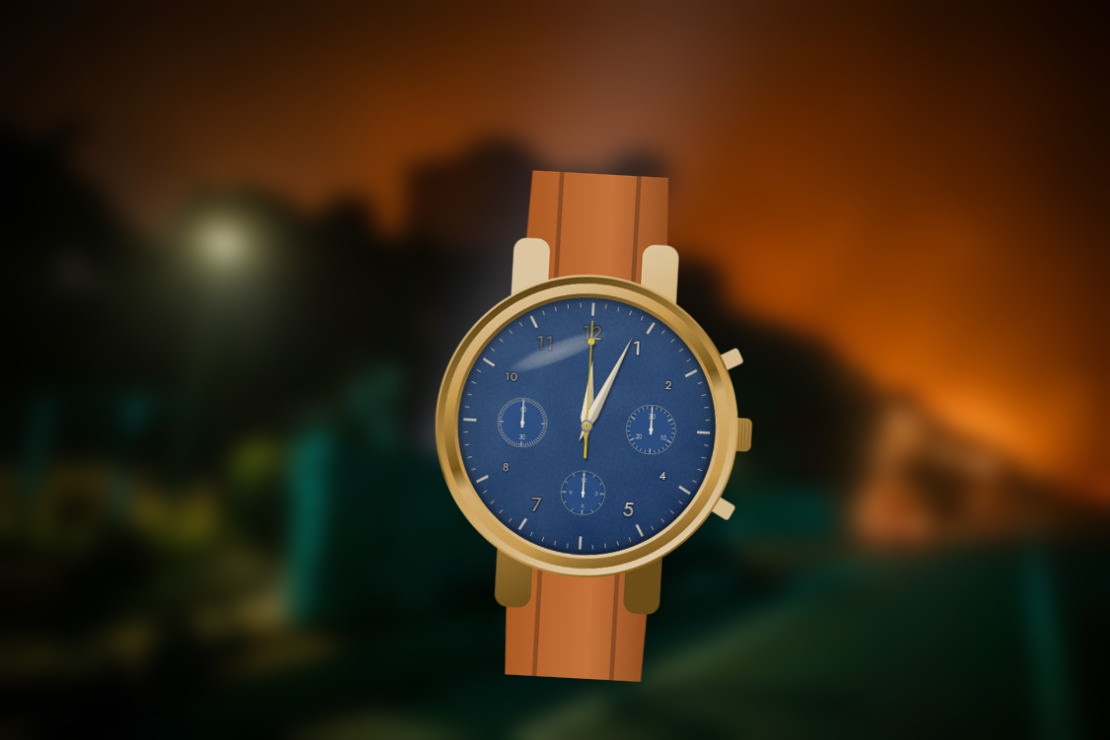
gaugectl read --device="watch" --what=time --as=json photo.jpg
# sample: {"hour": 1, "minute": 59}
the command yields {"hour": 12, "minute": 4}
